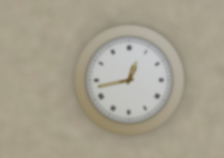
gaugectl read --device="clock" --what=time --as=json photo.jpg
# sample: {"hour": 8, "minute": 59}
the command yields {"hour": 12, "minute": 43}
